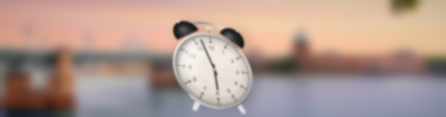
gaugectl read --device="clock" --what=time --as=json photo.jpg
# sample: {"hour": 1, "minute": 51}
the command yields {"hour": 5, "minute": 57}
